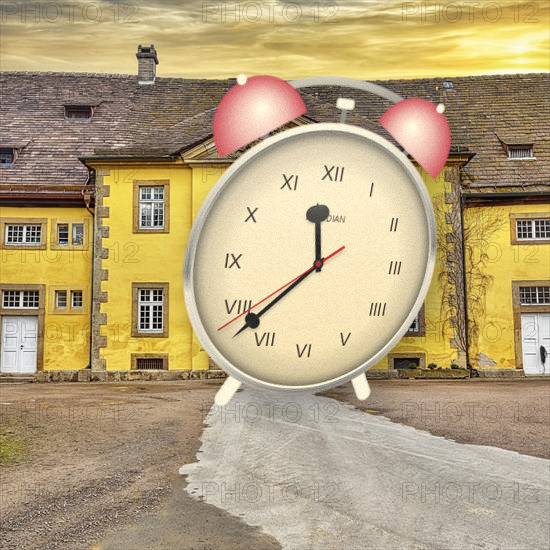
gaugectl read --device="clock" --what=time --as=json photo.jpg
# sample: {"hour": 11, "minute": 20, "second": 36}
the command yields {"hour": 11, "minute": 37, "second": 39}
